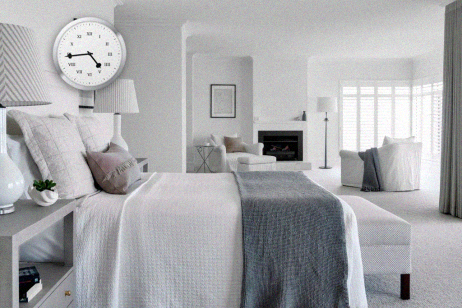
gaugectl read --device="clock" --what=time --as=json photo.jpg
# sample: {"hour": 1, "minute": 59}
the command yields {"hour": 4, "minute": 44}
